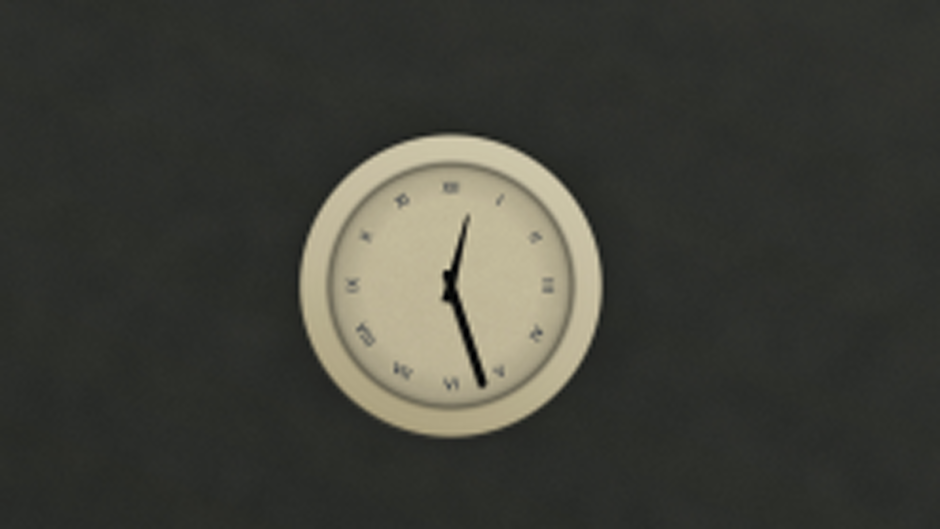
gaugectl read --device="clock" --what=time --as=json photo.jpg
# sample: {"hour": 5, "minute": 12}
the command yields {"hour": 12, "minute": 27}
